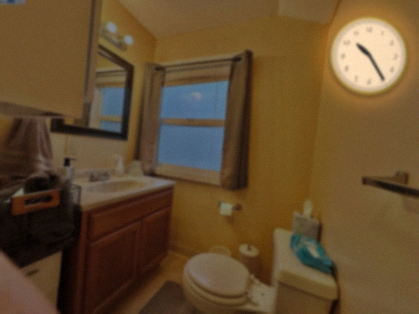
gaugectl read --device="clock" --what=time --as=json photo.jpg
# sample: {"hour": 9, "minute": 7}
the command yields {"hour": 10, "minute": 25}
